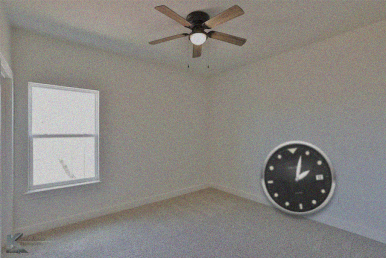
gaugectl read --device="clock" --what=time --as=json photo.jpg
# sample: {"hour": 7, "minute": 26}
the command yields {"hour": 2, "minute": 3}
